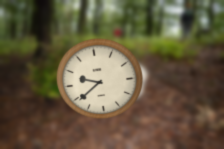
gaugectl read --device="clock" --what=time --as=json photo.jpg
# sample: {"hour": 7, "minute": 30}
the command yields {"hour": 9, "minute": 39}
